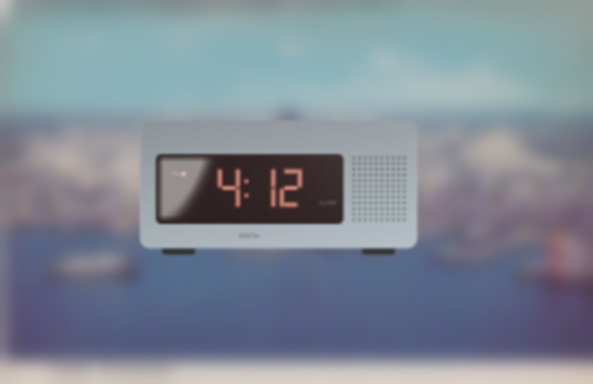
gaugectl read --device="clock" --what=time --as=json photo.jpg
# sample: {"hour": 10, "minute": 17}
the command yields {"hour": 4, "minute": 12}
